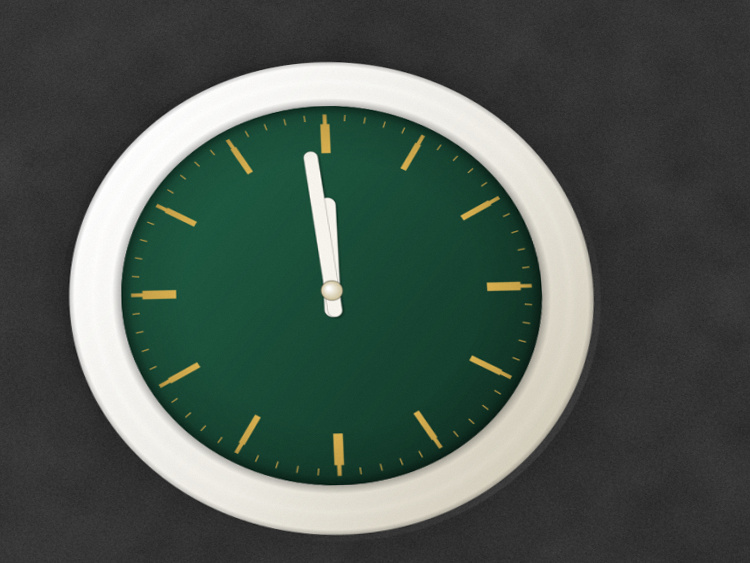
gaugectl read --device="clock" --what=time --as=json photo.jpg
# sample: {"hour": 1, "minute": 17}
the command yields {"hour": 11, "minute": 59}
